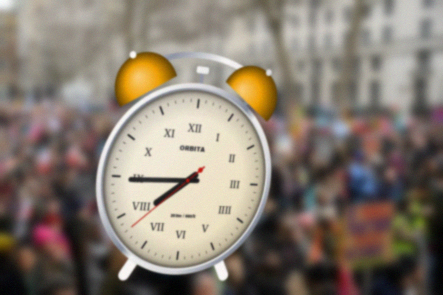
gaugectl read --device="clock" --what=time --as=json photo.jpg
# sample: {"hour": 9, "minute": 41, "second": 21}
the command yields {"hour": 7, "minute": 44, "second": 38}
